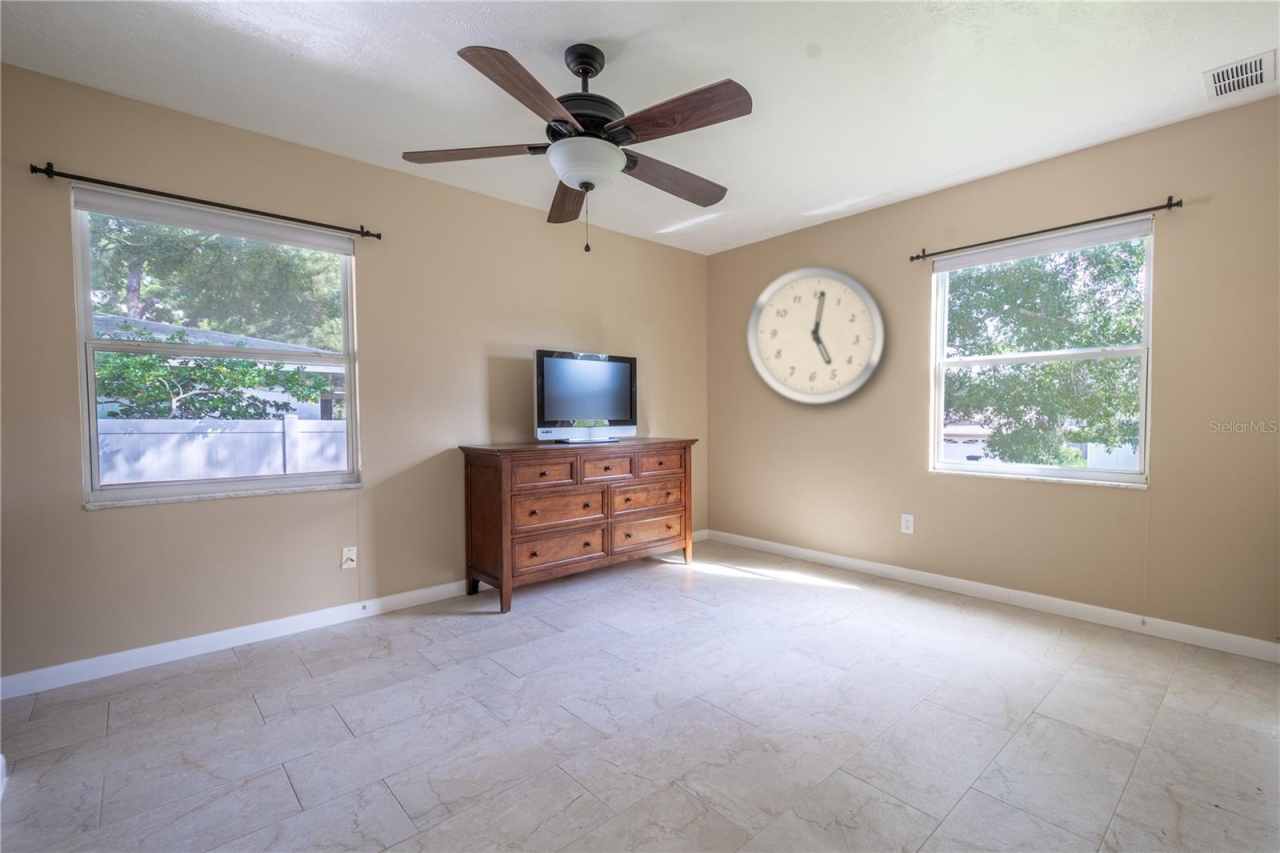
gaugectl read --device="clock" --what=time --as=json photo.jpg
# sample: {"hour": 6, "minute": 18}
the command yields {"hour": 5, "minute": 1}
